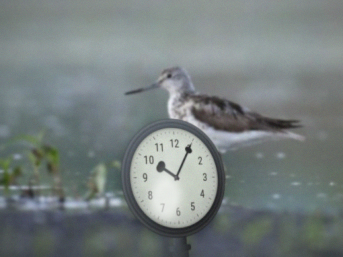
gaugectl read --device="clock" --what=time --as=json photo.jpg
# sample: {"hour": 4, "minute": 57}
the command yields {"hour": 10, "minute": 5}
